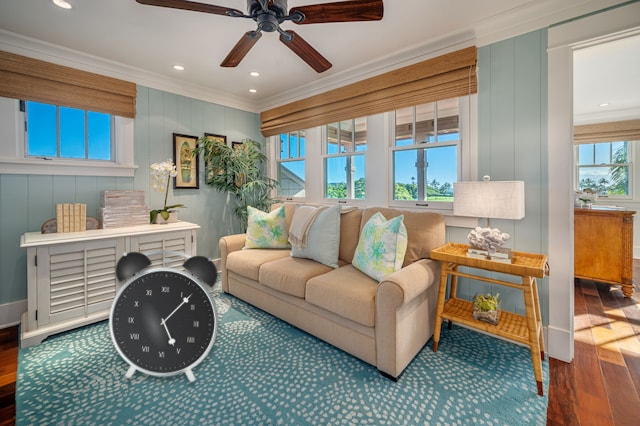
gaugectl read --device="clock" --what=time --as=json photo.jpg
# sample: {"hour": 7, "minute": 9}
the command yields {"hour": 5, "minute": 7}
